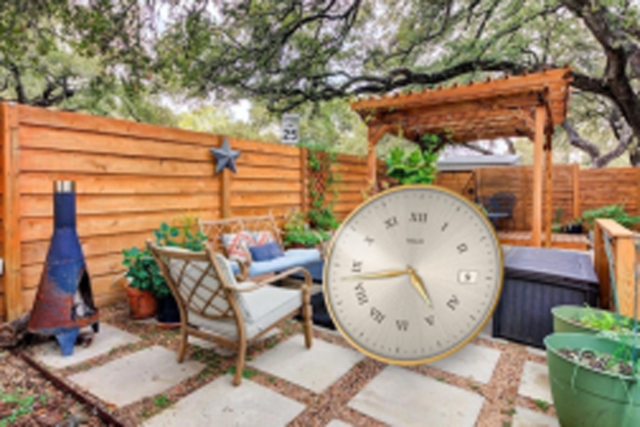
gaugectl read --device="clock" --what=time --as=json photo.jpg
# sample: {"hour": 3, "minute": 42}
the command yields {"hour": 4, "minute": 43}
